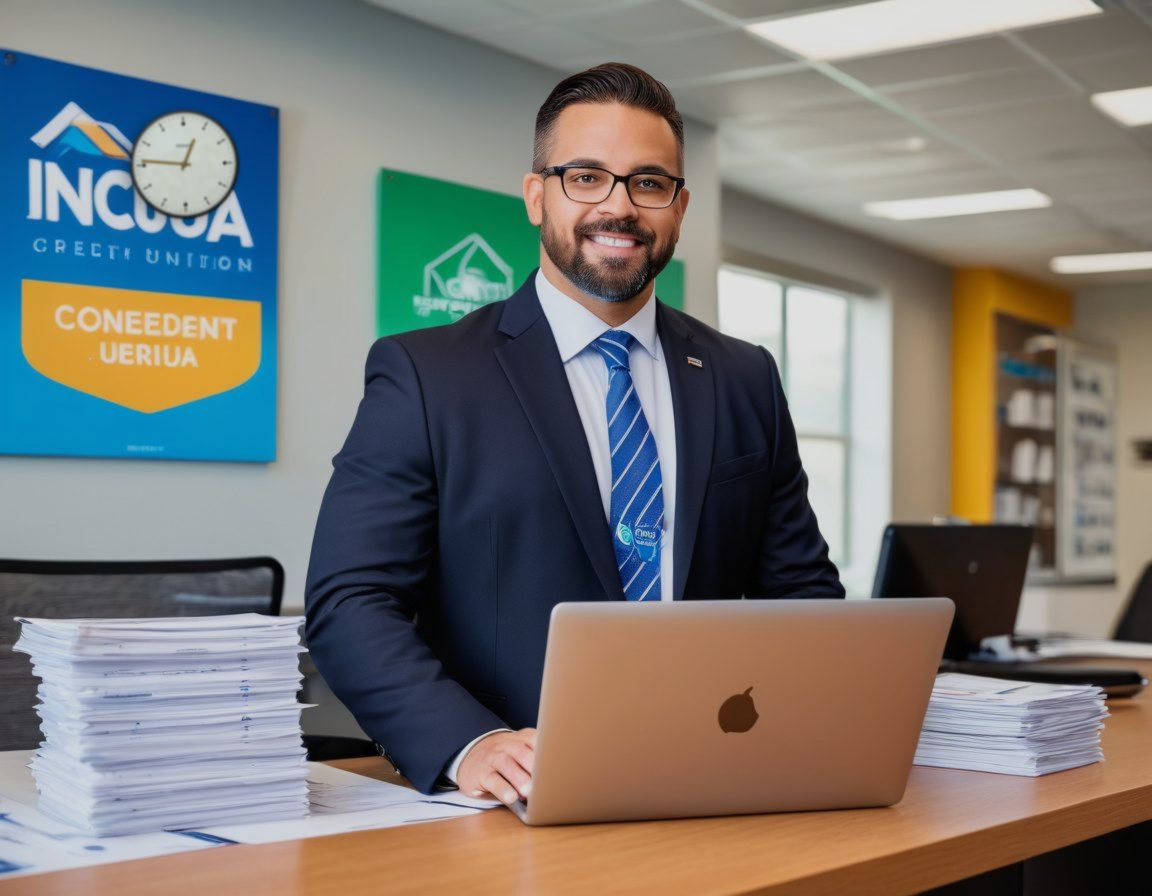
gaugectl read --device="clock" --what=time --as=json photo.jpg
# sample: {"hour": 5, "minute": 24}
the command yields {"hour": 12, "minute": 46}
